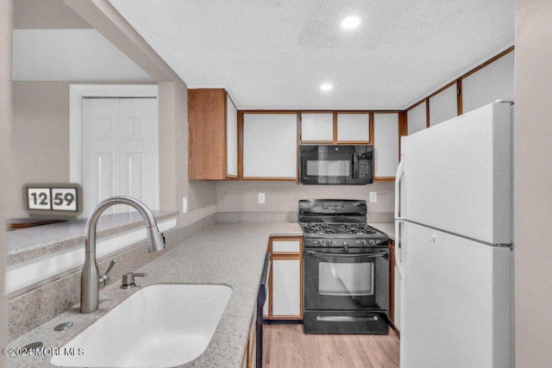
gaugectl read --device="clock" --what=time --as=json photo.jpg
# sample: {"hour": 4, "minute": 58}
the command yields {"hour": 12, "minute": 59}
